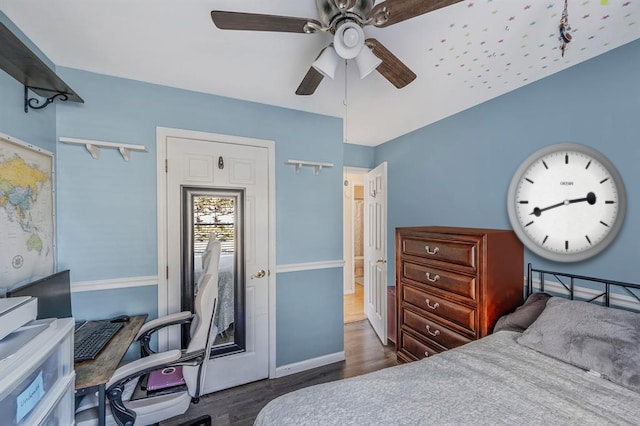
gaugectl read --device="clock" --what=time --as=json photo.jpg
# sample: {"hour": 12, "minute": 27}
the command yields {"hour": 2, "minute": 42}
